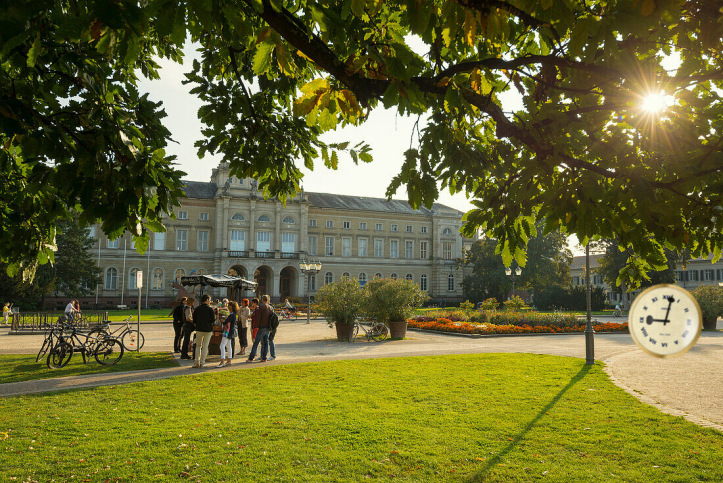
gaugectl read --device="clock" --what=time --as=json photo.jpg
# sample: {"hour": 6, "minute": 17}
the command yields {"hour": 9, "minute": 2}
